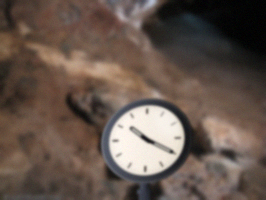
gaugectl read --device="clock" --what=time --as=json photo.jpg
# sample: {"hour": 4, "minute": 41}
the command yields {"hour": 10, "minute": 20}
